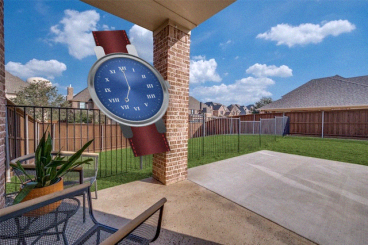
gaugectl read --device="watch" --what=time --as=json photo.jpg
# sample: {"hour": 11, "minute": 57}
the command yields {"hour": 7, "minute": 0}
